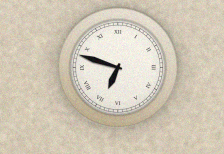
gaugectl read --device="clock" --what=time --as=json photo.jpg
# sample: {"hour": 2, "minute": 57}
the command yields {"hour": 6, "minute": 48}
